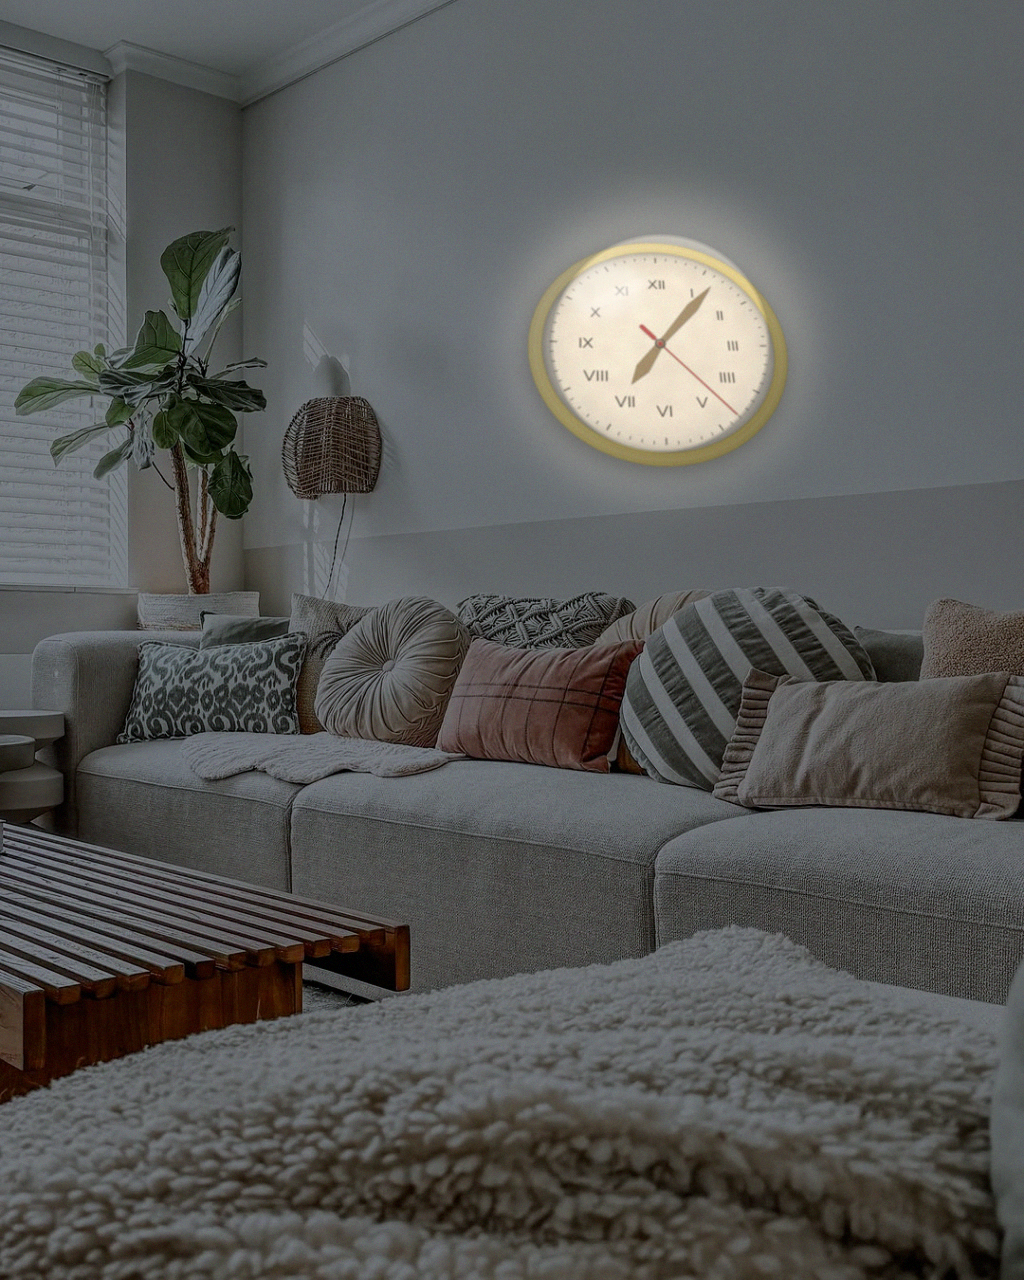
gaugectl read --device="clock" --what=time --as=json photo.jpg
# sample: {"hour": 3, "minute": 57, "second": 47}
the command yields {"hour": 7, "minute": 6, "second": 23}
